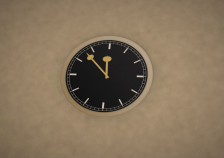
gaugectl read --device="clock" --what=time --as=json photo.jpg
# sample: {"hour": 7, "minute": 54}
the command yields {"hour": 11, "minute": 53}
